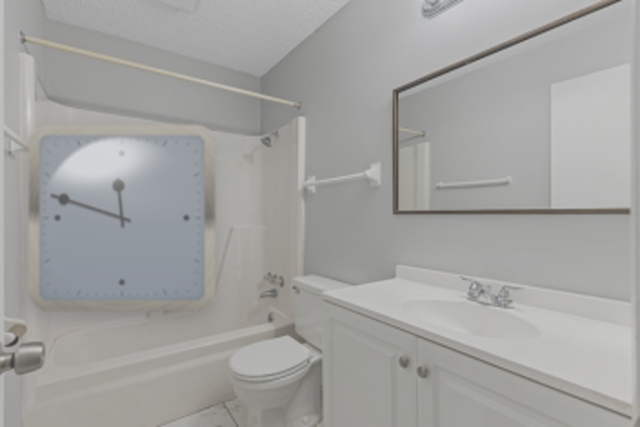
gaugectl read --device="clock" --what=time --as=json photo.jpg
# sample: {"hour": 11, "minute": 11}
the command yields {"hour": 11, "minute": 48}
